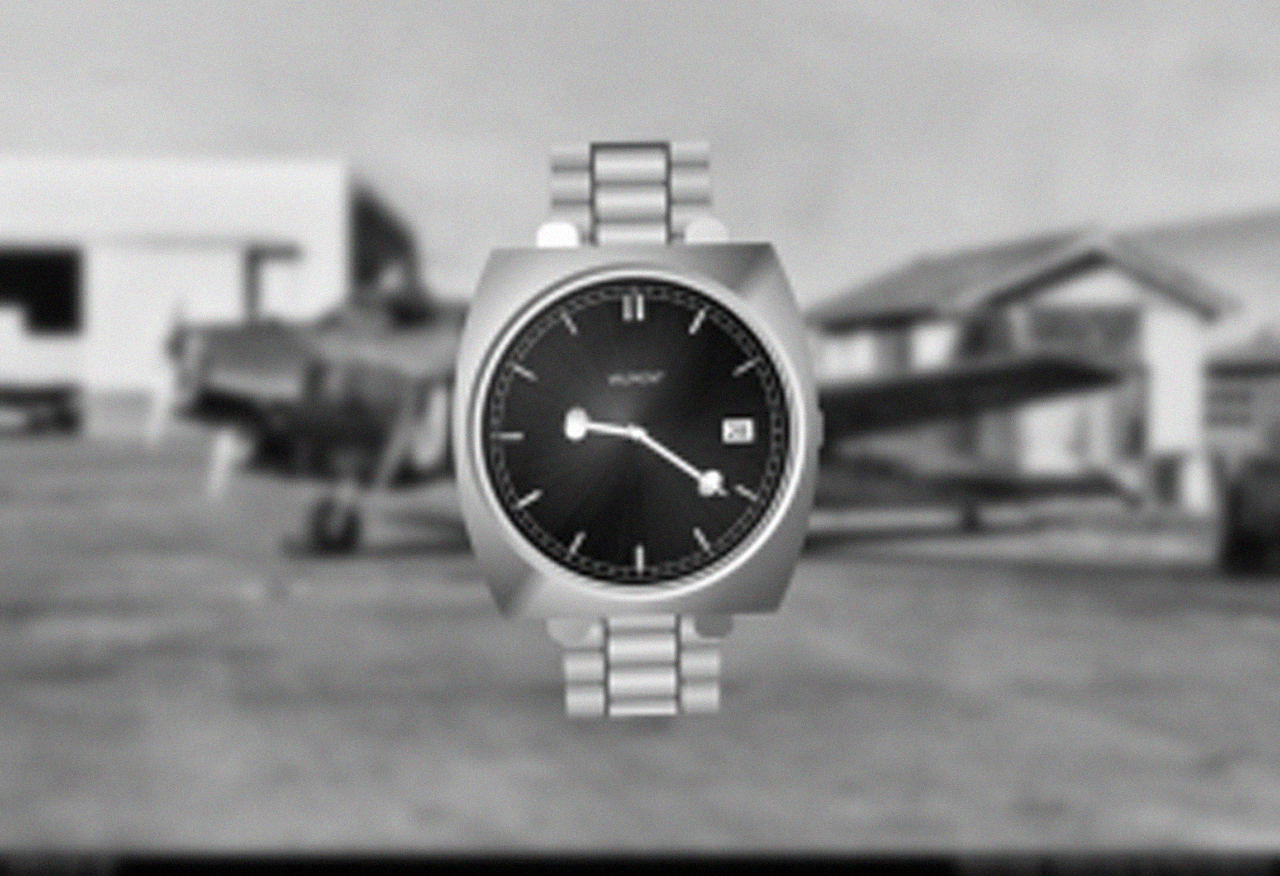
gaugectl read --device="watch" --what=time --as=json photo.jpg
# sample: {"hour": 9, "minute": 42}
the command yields {"hour": 9, "minute": 21}
